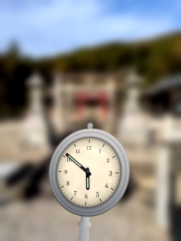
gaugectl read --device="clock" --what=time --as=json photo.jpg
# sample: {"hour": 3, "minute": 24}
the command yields {"hour": 5, "minute": 51}
